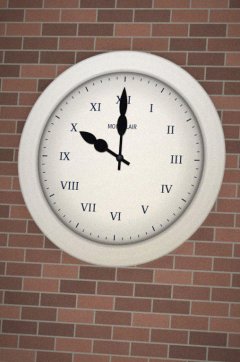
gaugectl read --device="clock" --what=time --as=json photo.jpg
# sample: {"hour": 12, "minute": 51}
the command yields {"hour": 10, "minute": 0}
